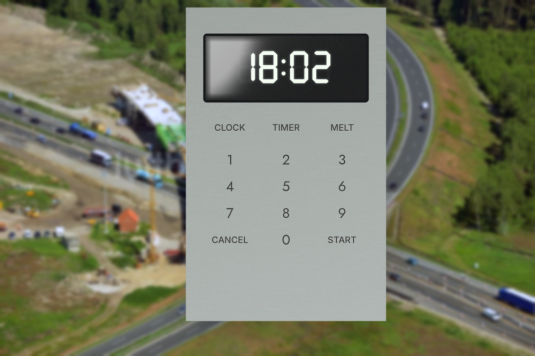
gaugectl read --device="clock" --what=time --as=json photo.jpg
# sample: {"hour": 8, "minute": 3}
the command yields {"hour": 18, "minute": 2}
